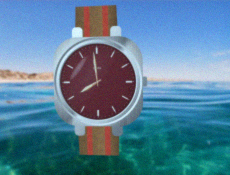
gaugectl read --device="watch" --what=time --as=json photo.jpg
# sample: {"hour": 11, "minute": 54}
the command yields {"hour": 7, "minute": 59}
